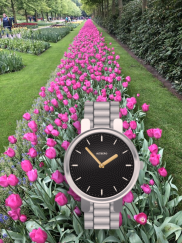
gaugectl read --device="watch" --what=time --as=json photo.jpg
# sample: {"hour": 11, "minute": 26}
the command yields {"hour": 1, "minute": 53}
